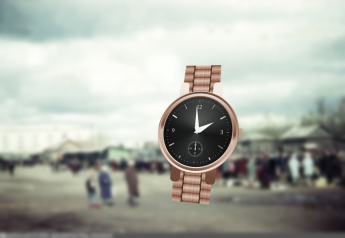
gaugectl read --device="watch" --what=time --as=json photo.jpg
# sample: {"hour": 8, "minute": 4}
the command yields {"hour": 1, "minute": 59}
